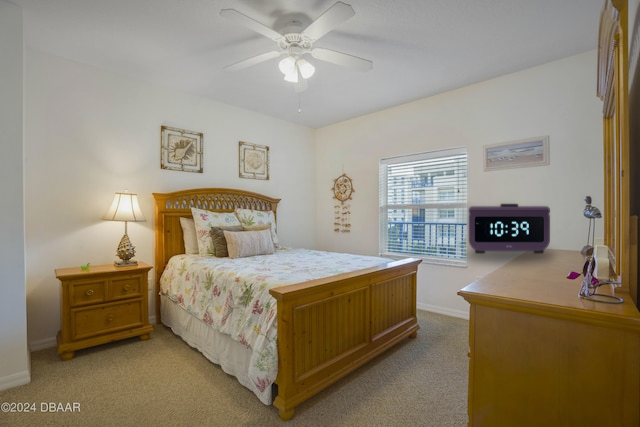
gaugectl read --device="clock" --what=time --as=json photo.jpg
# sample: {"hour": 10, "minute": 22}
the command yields {"hour": 10, "minute": 39}
